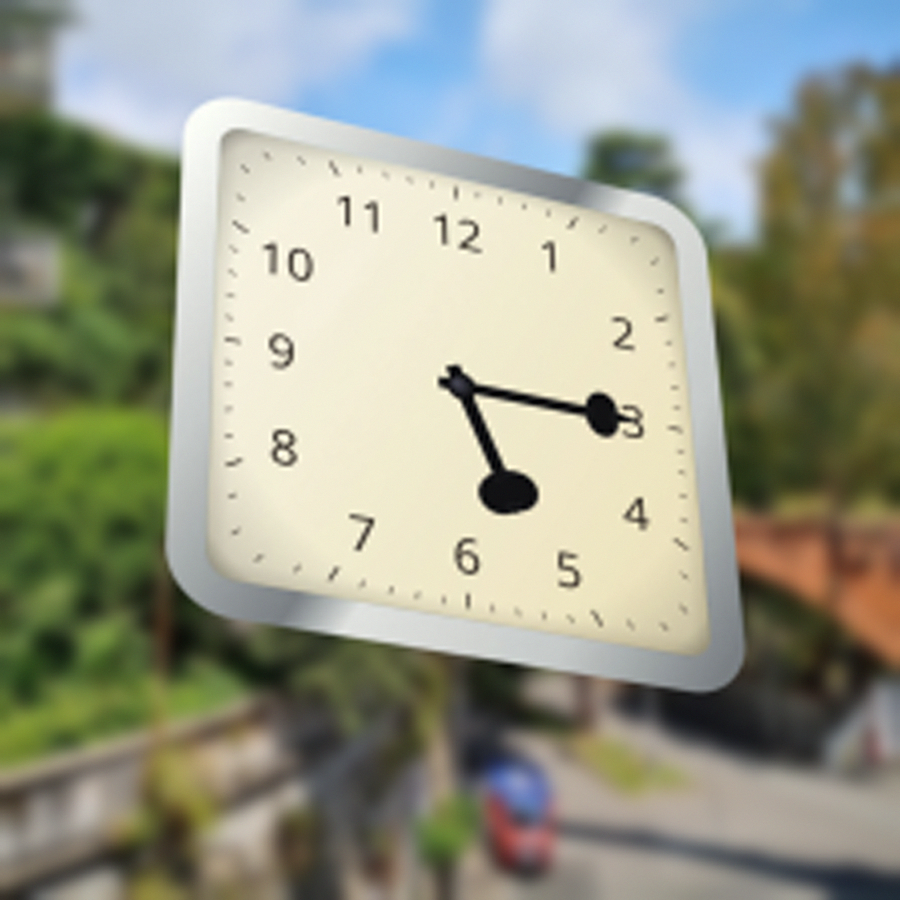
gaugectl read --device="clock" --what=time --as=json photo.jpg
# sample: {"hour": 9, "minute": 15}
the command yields {"hour": 5, "minute": 15}
